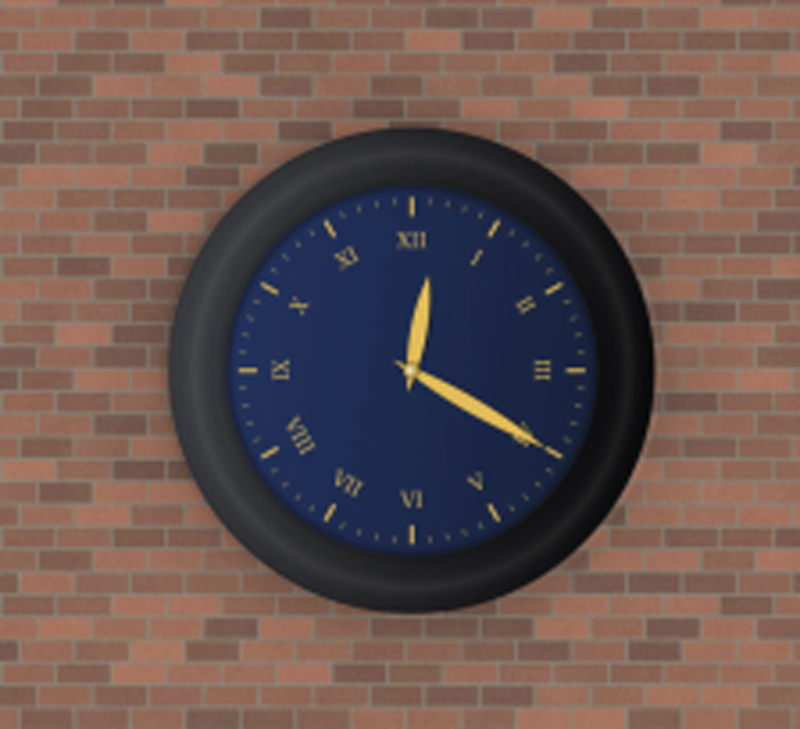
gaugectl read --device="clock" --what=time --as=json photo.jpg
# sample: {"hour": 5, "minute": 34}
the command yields {"hour": 12, "minute": 20}
